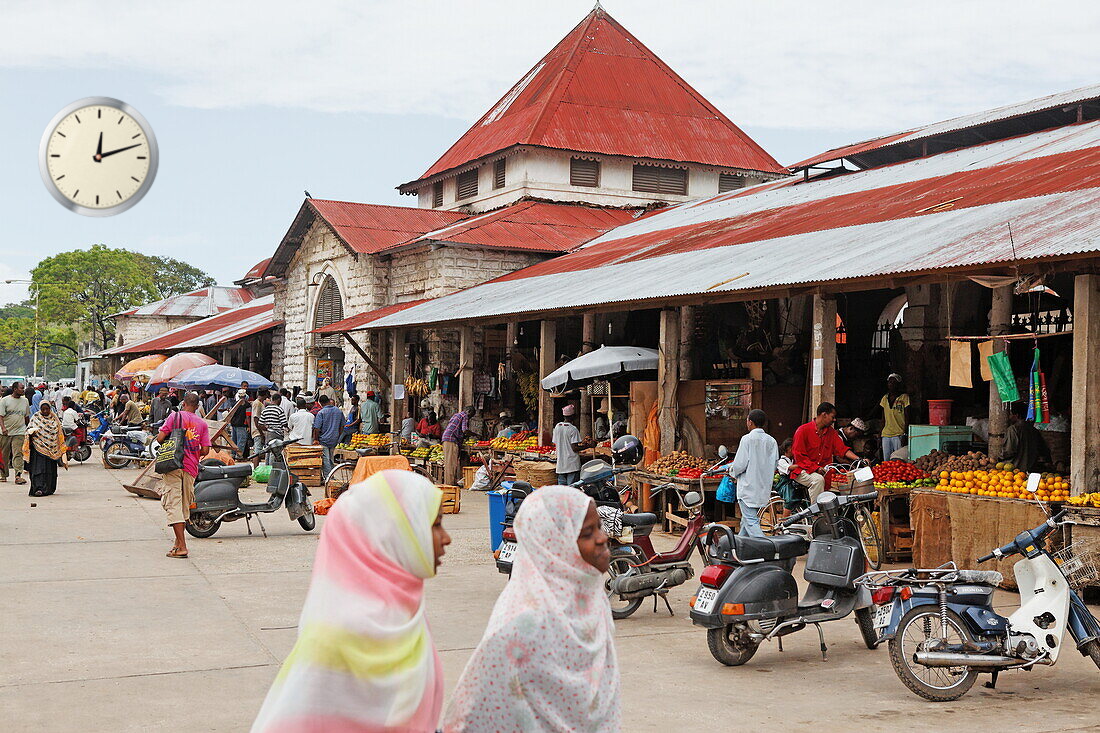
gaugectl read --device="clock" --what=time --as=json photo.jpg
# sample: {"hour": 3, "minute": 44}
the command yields {"hour": 12, "minute": 12}
